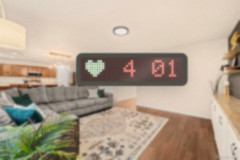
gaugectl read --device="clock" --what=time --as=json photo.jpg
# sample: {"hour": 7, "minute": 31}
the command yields {"hour": 4, "minute": 1}
